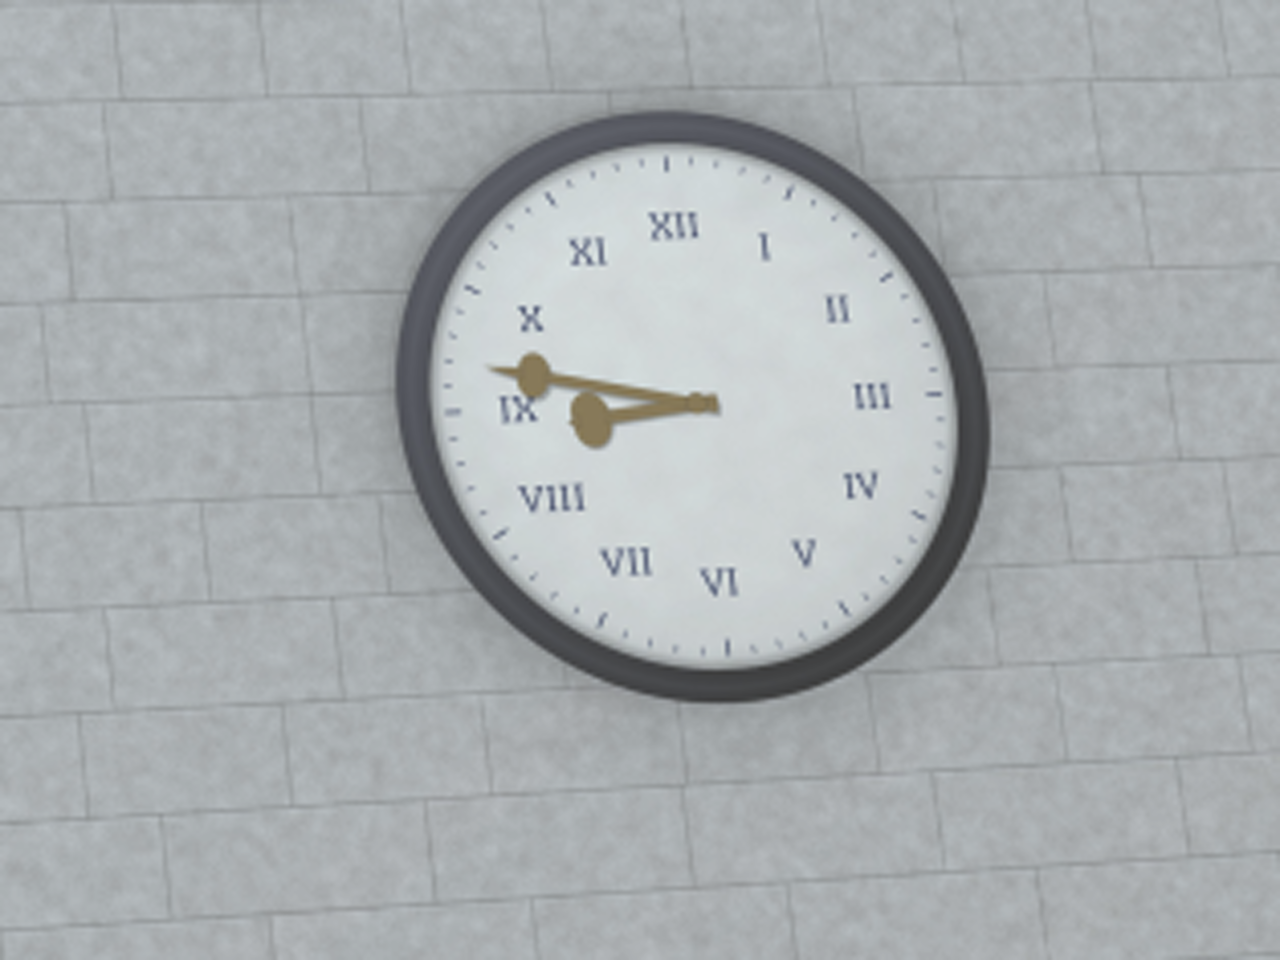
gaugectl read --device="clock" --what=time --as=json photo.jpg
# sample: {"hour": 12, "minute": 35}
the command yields {"hour": 8, "minute": 47}
